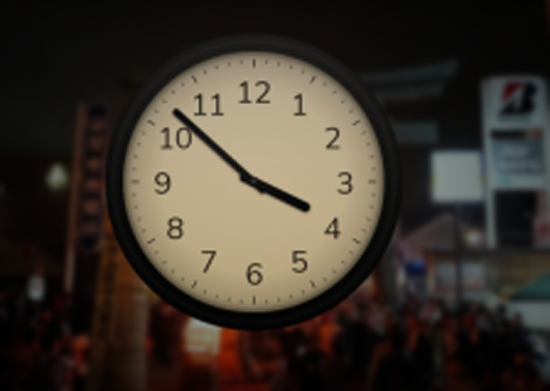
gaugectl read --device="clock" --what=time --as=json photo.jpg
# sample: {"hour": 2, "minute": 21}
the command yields {"hour": 3, "minute": 52}
